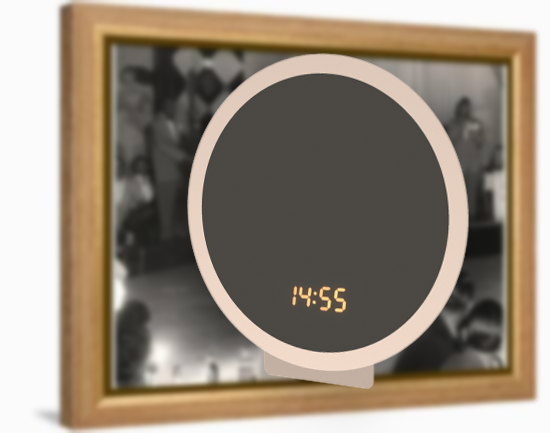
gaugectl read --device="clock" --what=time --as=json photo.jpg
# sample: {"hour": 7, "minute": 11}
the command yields {"hour": 14, "minute": 55}
